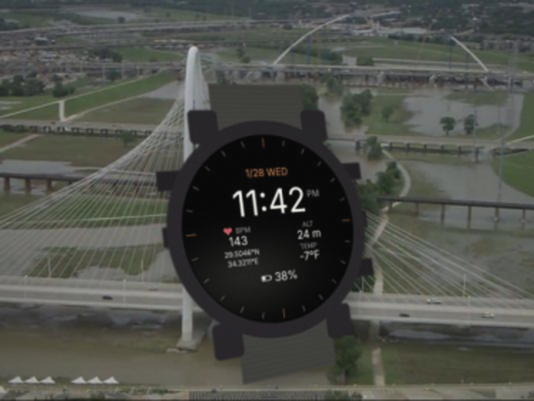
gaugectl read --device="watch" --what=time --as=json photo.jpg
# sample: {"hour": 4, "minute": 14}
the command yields {"hour": 11, "minute": 42}
